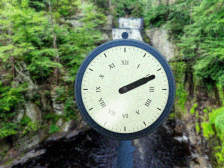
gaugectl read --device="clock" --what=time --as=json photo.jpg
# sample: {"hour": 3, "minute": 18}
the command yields {"hour": 2, "minute": 11}
